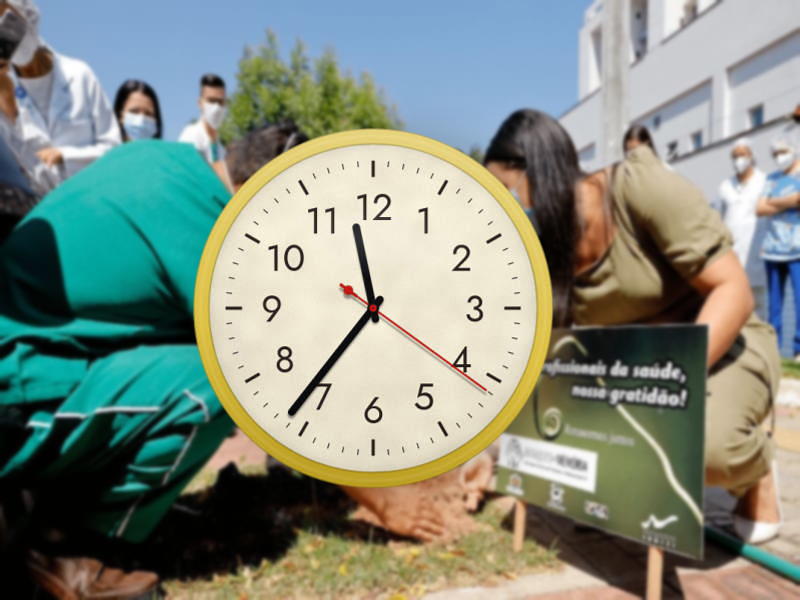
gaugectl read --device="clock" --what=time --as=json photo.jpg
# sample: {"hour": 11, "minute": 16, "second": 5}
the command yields {"hour": 11, "minute": 36, "second": 21}
